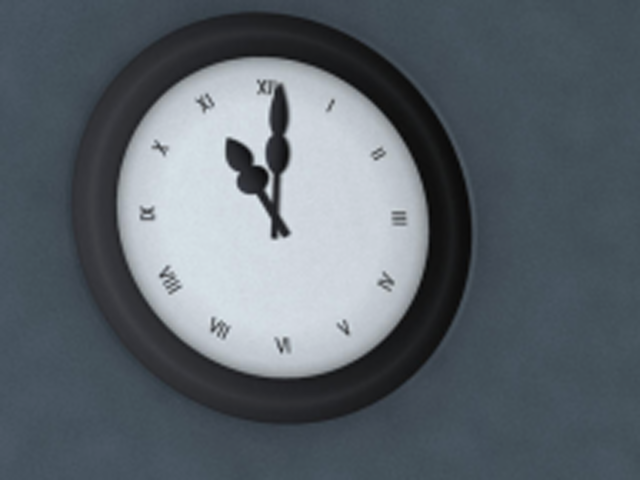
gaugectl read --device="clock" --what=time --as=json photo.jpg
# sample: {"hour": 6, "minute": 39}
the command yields {"hour": 11, "minute": 1}
